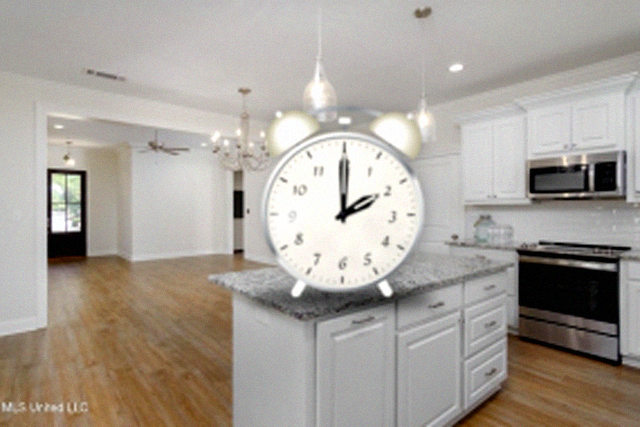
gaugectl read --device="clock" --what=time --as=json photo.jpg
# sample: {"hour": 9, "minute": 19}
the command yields {"hour": 2, "minute": 0}
